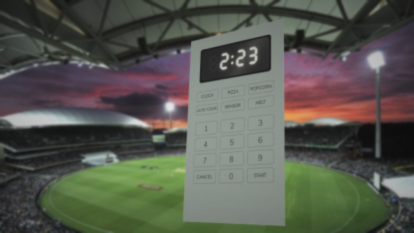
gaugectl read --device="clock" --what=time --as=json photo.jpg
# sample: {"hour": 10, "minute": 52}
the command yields {"hour": 2, "minute": 23}
